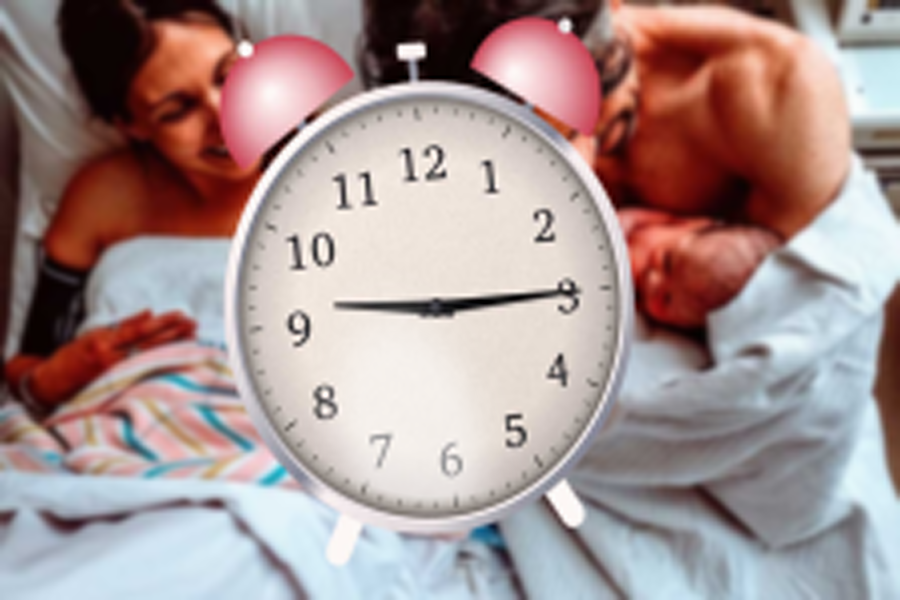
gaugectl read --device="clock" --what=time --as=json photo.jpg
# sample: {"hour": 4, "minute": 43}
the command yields {"hour": 9, "minute": 15}
